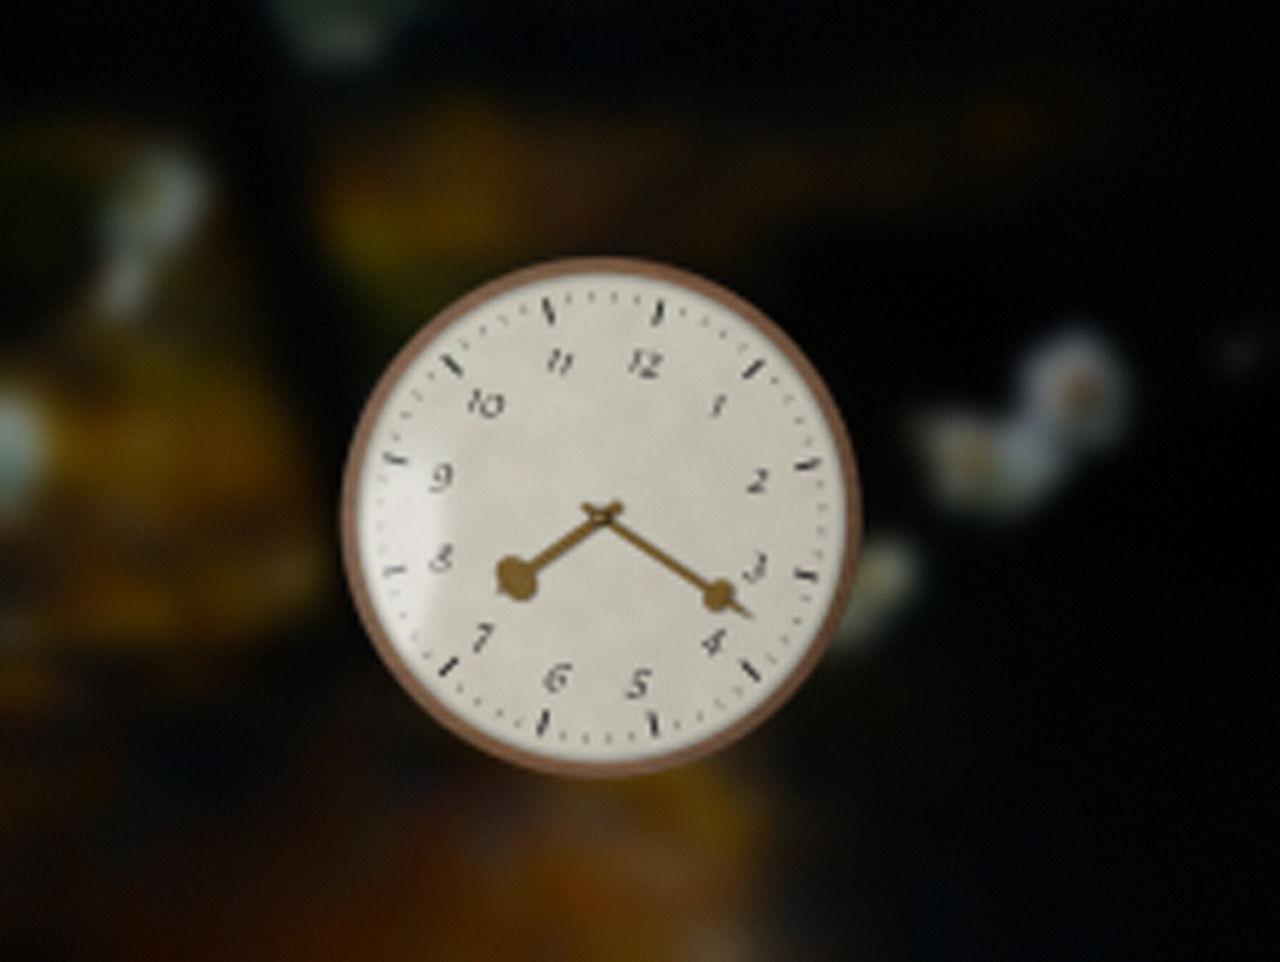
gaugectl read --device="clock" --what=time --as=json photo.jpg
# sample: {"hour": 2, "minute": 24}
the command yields {"hour": 7, "minute": 18}
